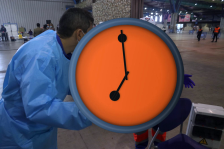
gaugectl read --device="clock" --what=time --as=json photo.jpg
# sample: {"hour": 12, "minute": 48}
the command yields {"hour": 6, "minute": 59}
